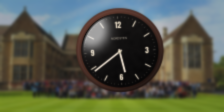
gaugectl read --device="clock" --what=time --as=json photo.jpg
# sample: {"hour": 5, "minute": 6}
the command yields {"hour": 5, "minute": 39}
